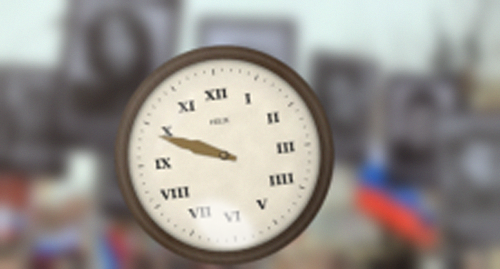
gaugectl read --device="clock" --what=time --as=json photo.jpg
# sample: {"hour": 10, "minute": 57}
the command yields {"hour": 9, "minute": 49}
